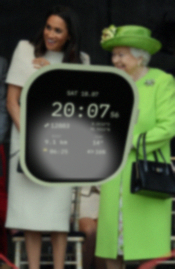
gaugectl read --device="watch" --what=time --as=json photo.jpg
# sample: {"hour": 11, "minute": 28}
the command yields {"hour": 20, "minute": 7}
